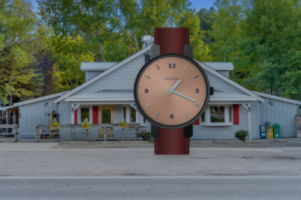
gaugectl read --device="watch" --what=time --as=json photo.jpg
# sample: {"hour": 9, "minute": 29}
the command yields {"hour": 1, "minute": 19}
